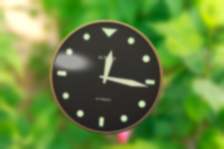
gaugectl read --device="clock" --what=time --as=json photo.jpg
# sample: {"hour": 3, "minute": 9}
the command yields {"hour": 12, "minute": 16}
